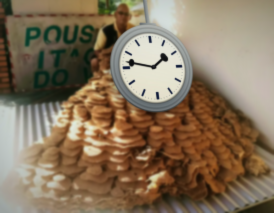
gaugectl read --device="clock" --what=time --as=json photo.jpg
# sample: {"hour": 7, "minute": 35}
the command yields {"hour": 1, "minute": 47}
